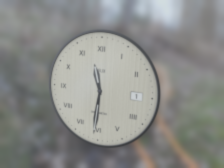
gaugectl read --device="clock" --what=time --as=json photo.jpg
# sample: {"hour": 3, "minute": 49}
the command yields {"hour": 11, "minute": 31}
